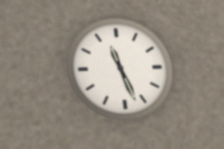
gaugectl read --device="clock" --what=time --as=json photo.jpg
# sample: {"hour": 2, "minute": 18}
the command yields {"hour": 11, "minute": 27}
